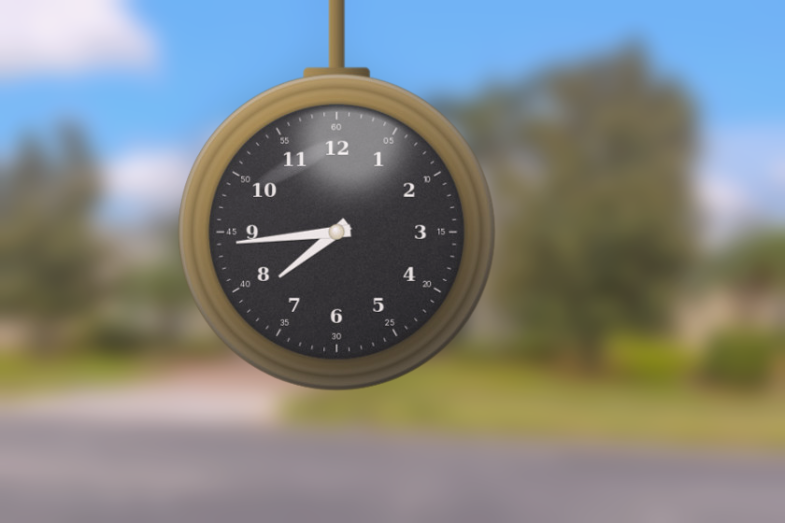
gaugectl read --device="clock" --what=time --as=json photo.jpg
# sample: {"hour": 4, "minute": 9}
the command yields {"hour": 7, "minute": 44}
